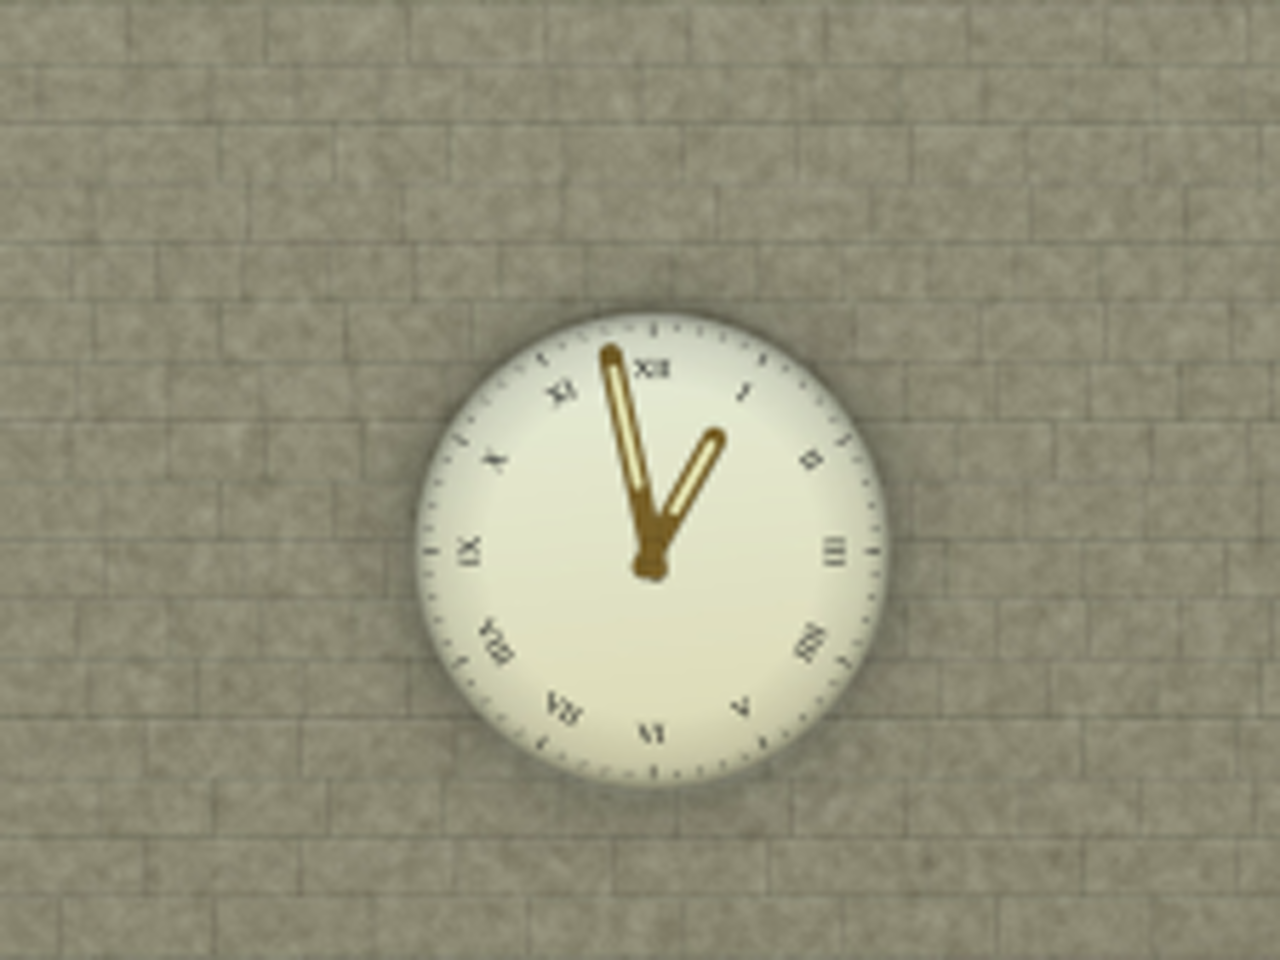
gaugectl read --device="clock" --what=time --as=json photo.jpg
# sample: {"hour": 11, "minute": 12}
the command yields {"hour": 12, "minute": 58}
